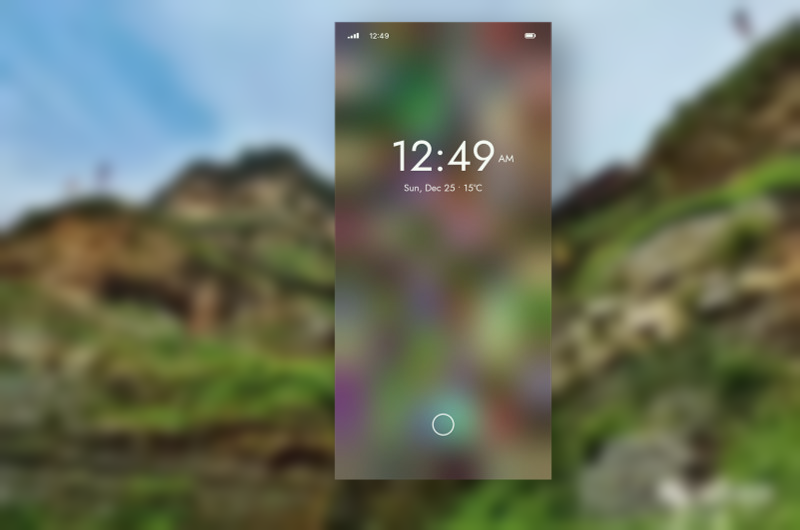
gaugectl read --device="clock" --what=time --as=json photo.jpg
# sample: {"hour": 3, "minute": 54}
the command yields {"hour": 12, "minute": 49}
